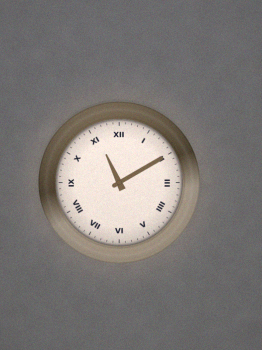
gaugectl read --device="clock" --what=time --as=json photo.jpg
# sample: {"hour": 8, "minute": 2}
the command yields {"hour": 11, "minute": 10}
